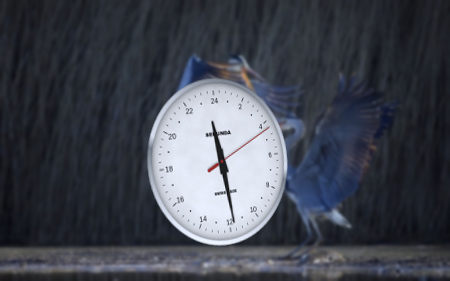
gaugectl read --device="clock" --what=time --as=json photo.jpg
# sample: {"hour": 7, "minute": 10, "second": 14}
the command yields {"hour": 23, "minute": 29, "second": 11}
